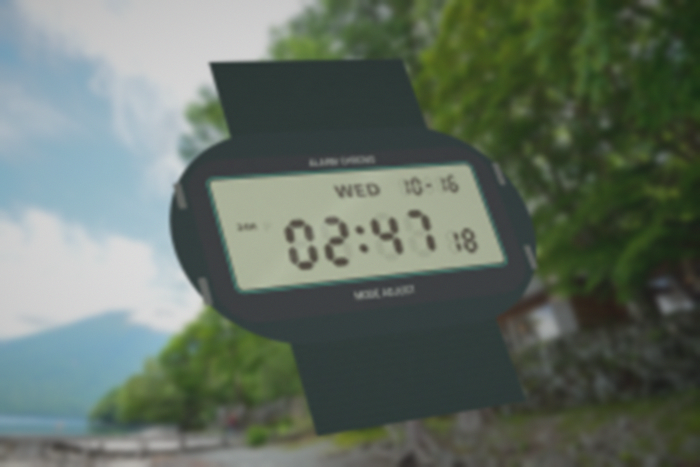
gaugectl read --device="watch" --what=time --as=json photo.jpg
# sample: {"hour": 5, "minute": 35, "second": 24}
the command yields {"hour": 2, "minute": 47, "second": 18}
